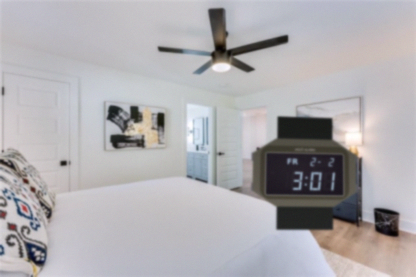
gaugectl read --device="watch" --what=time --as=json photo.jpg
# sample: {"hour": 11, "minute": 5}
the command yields {"hour": 3, "minute": 1}
